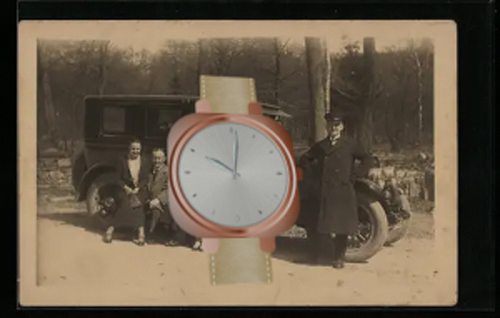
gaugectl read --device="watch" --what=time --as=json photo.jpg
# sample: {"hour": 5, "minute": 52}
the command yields {"hour": 10, "minute": 1}
